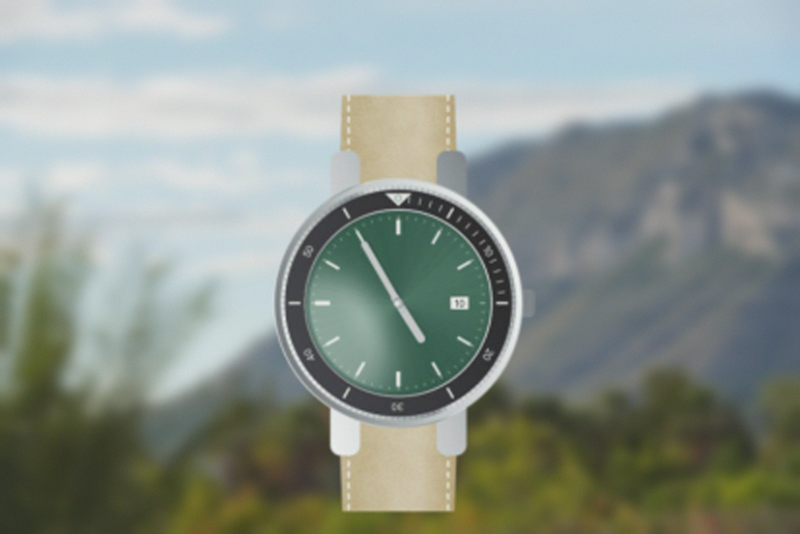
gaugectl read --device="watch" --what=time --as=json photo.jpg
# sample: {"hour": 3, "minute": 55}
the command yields {"hour": 4, "minute": 55}
